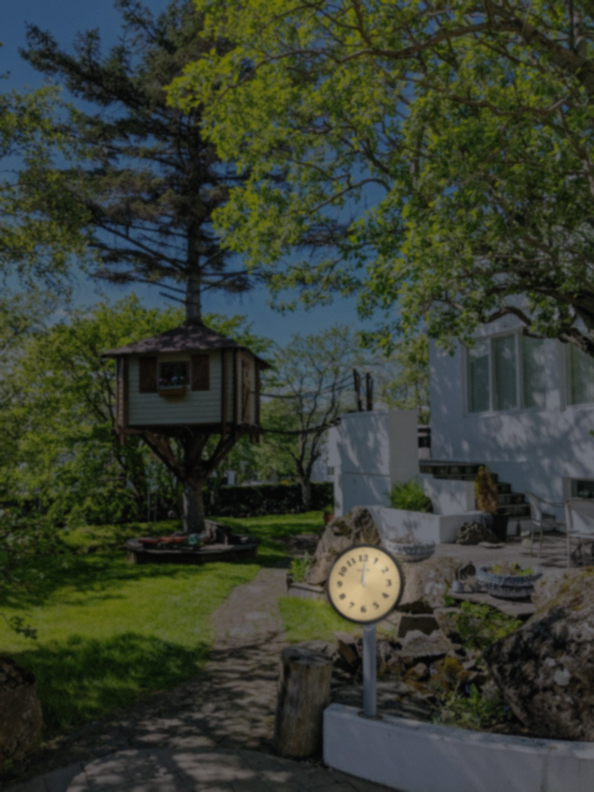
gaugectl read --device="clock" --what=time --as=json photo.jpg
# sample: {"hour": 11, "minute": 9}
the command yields {"hour": 12, "minute": 1}
